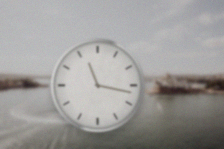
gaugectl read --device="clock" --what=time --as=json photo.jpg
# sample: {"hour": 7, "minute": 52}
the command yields {"hour": 11, "minute": 17}
